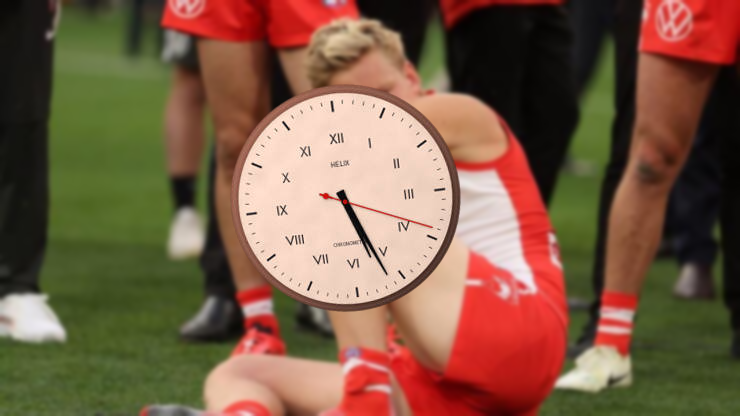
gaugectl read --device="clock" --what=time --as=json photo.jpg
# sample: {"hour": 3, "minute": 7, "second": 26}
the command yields {"hour": 5, "minute": 26, "second": 19}
